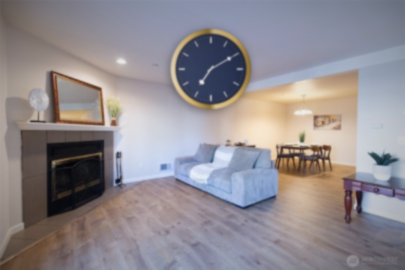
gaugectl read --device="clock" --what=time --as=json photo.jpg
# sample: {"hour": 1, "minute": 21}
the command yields {"hour": 7, "minute": 10}
